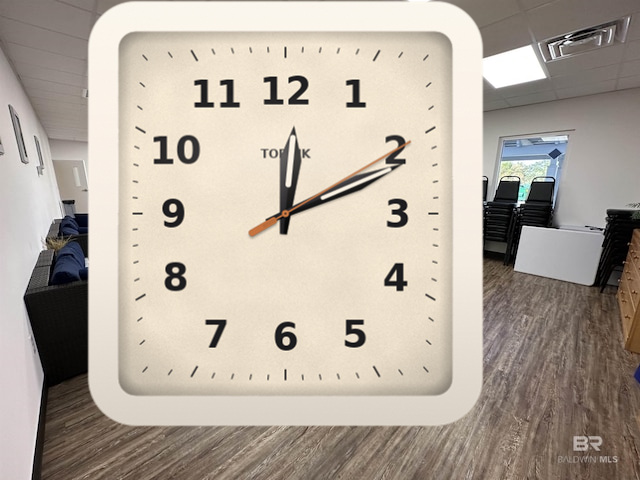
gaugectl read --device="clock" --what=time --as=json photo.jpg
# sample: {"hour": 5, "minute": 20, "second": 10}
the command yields {"hour": 12, "minute": 11, "second": 10}
